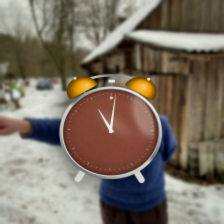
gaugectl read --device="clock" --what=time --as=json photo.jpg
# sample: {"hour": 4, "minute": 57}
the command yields {"hour": 11, "minute": 1}
